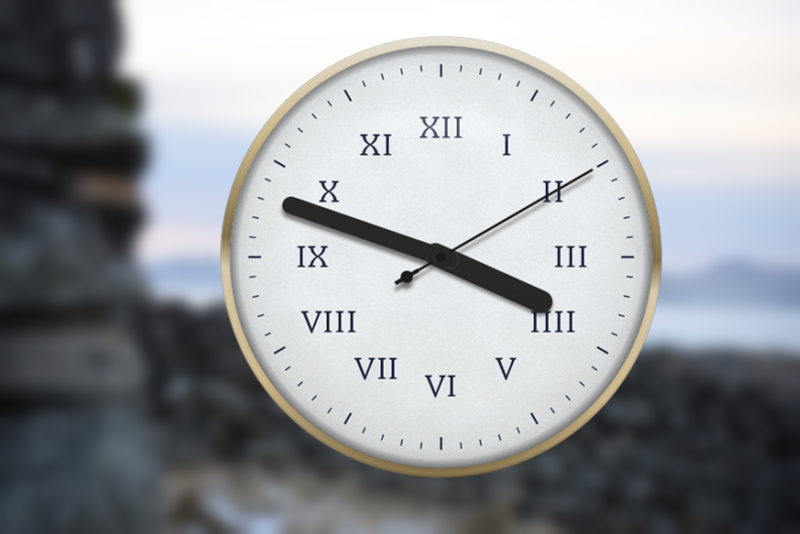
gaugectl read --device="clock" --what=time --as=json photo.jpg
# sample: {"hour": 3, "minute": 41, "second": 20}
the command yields {"hour": 3, "minute": 48, "second": 10}
